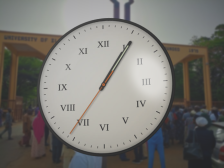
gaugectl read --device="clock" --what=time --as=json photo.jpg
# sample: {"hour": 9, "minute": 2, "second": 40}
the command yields {"hour": 1, "minute": 5, "second": 36}
